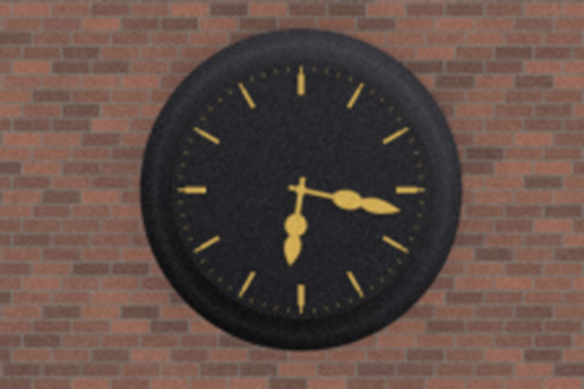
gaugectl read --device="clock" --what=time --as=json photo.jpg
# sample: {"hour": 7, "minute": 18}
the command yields {"hour": 6, "minute": 17}
